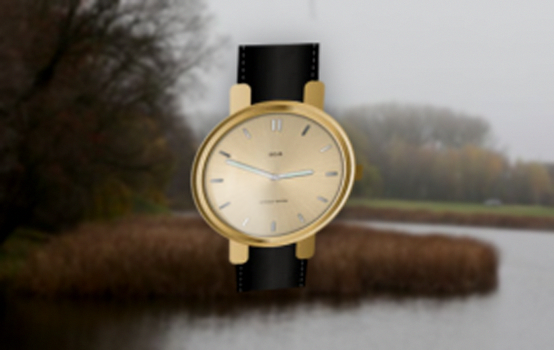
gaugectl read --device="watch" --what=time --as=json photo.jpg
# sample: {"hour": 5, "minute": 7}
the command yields {"hour": 2, "minute": 49}
